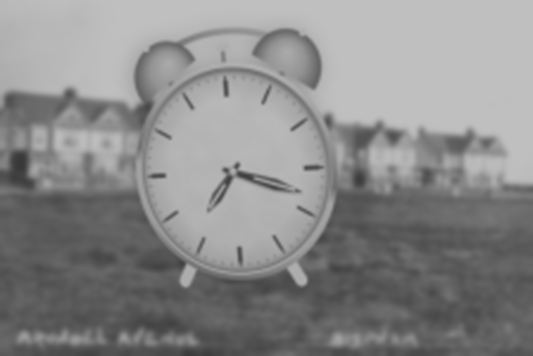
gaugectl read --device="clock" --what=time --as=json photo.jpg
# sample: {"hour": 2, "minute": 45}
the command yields {"hour": 7, "minute": 18}
